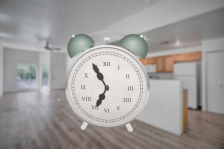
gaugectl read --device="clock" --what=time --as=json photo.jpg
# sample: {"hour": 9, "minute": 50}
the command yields {"hour": 6, "minute": 55}
